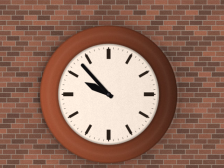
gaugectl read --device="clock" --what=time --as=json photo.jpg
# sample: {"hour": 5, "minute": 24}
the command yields {"hour": 9, "minute": 53}
